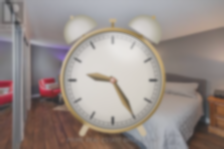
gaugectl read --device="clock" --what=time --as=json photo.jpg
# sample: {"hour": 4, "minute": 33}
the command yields {"hour": 9, "minute": 25}
